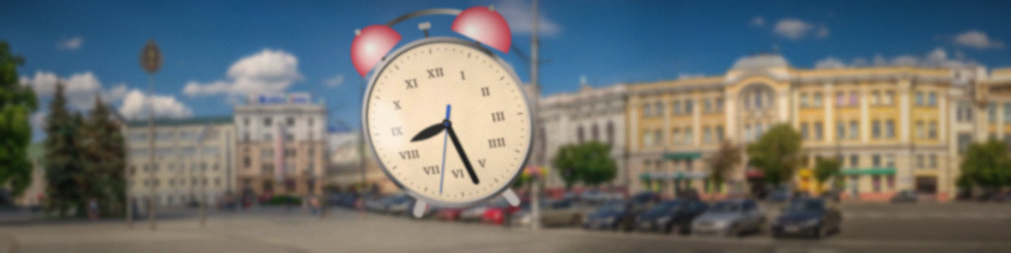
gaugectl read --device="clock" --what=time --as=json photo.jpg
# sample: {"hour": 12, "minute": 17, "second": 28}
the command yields {"hour": 8, "minute": 27, "second": 33}
